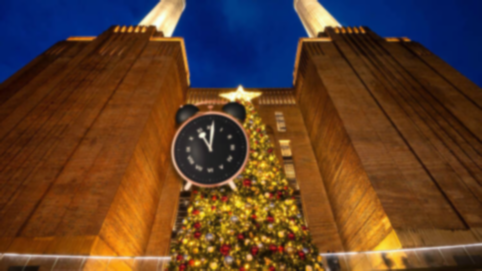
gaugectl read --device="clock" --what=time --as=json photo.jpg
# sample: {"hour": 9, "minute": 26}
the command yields {"hour": 11, "minute": 1}
